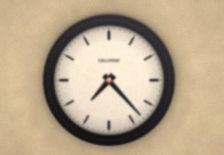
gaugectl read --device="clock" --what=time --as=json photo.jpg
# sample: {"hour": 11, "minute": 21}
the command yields {"hour": 7, "minute": 23}
